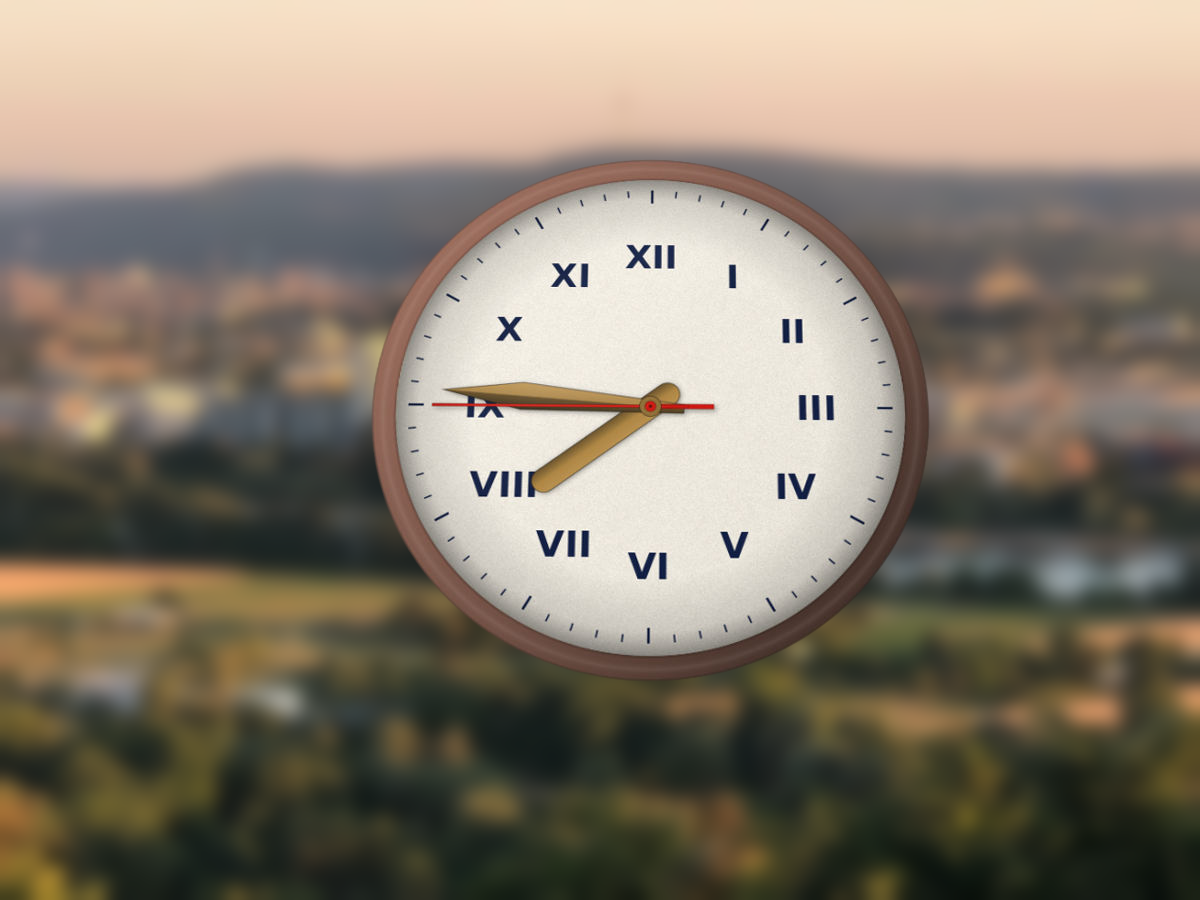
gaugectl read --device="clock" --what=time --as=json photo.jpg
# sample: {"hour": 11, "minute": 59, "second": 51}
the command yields {"hour": 7, "minute": 45, "second": 45}
